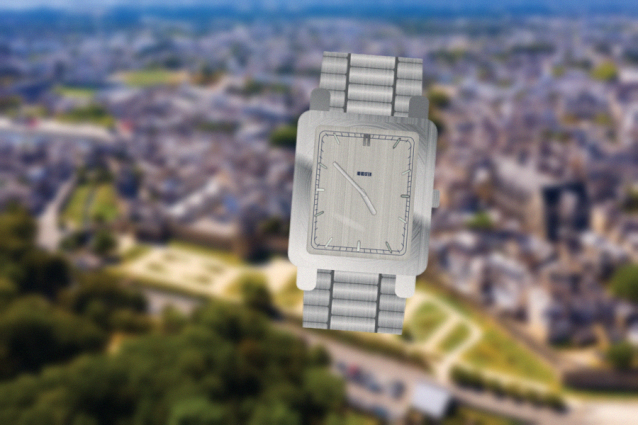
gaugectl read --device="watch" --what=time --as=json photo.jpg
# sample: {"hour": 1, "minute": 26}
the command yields {"hour": 4, "minute": 52}
